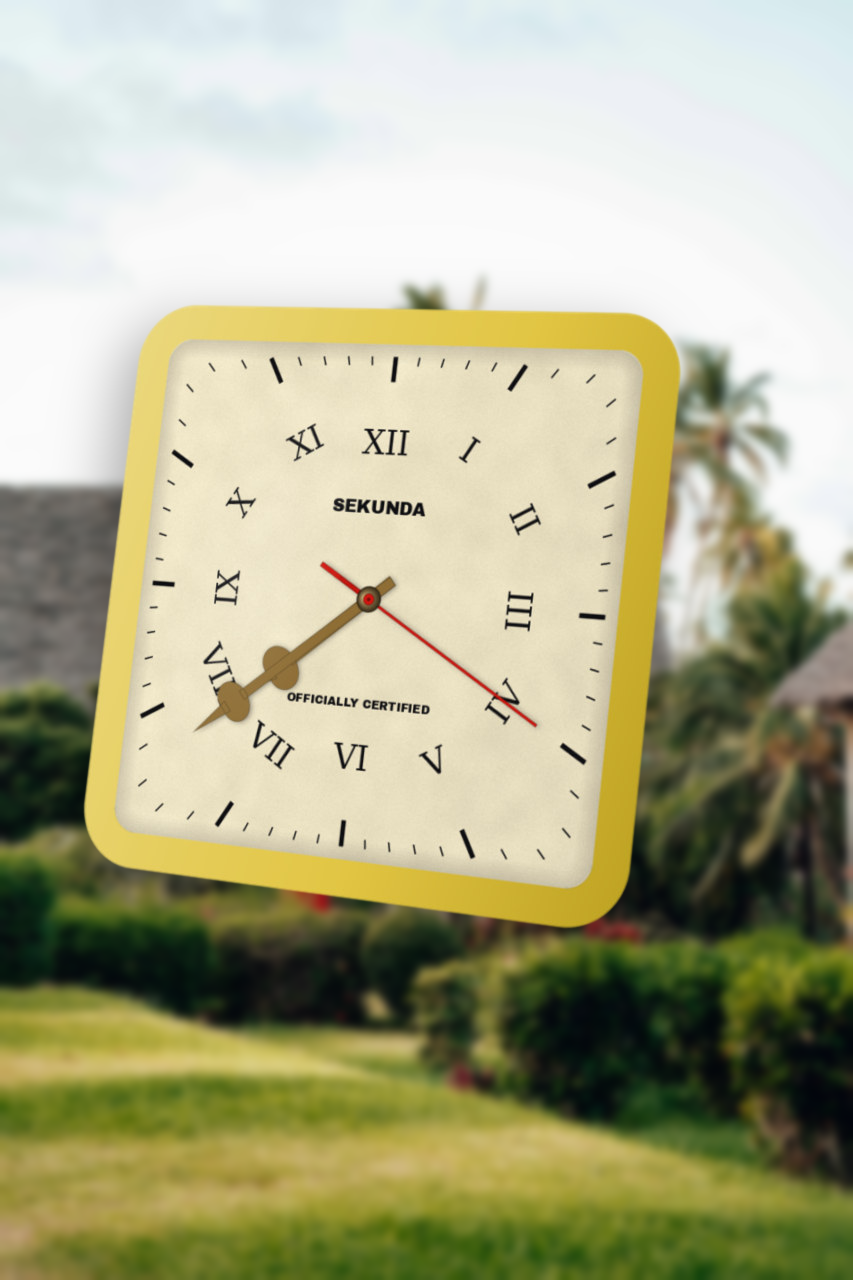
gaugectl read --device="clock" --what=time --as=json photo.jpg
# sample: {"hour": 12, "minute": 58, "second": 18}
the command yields {"hour": 7, "minute": 38, "second": 20}
